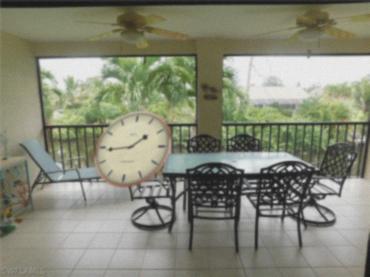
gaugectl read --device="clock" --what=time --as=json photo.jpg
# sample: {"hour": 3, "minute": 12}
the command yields {"hour": 1, "minute": 44}
